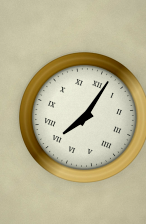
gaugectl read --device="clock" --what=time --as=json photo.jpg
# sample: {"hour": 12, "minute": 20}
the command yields {"hour": 7, "minute": 2}
